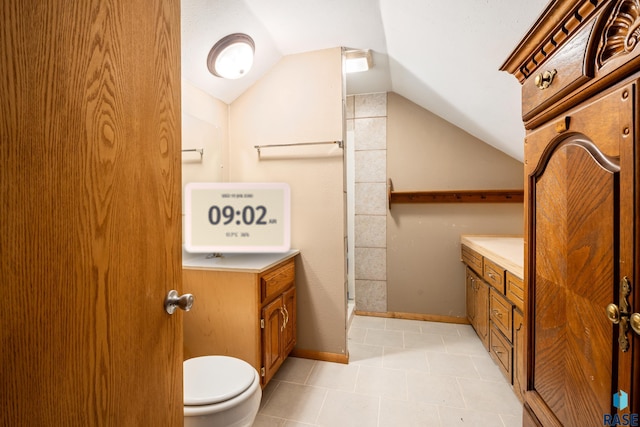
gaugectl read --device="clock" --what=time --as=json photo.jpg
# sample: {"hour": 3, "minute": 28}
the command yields {"hour": 9, "minute": 2}
